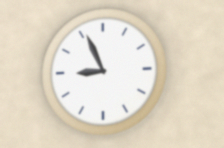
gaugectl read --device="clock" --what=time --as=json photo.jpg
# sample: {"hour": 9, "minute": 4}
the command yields {"hour": 8, "minute": 56}
